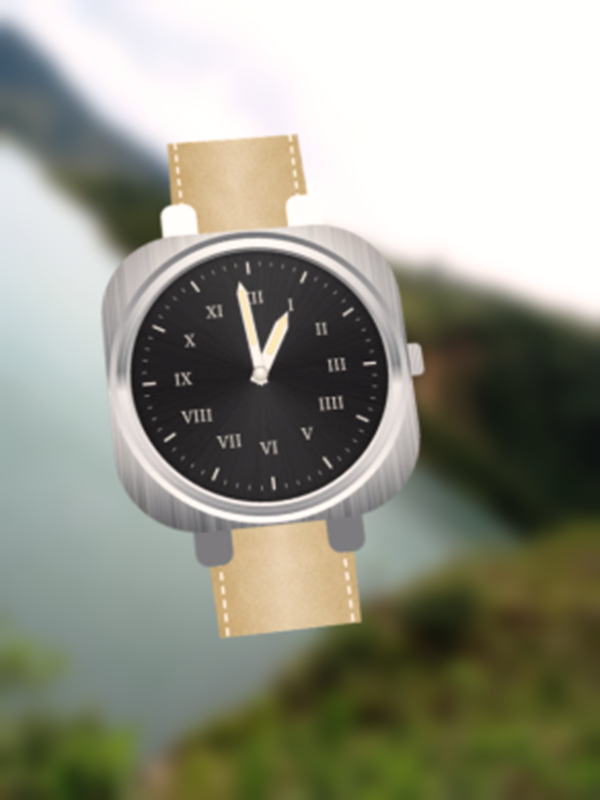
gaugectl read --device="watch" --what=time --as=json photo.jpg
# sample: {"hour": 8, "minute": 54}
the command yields {"hour": 12, "minute": 59}
